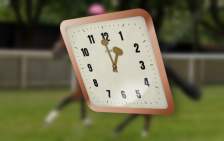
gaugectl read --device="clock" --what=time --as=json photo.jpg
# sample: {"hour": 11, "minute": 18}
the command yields {"hour": 12, "minute": 59}
